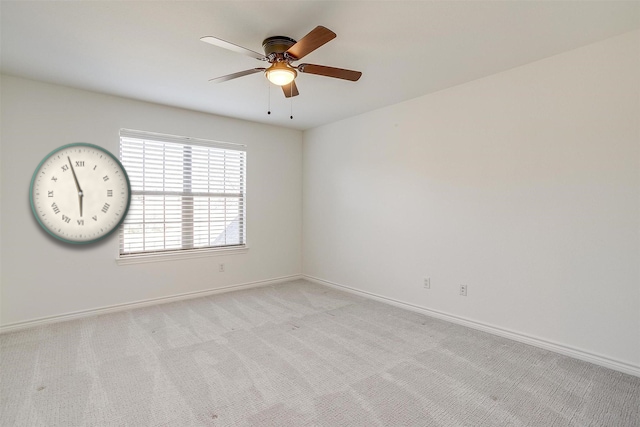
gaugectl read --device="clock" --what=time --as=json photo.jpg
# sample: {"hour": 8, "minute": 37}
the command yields {"hour": 5, "minute": 57}
